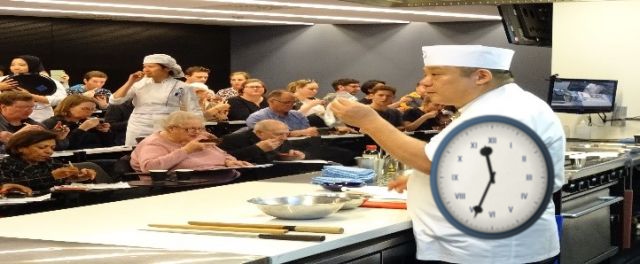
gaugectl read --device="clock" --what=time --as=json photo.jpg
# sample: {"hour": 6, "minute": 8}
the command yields {"hour": 11, "minute": 34}
